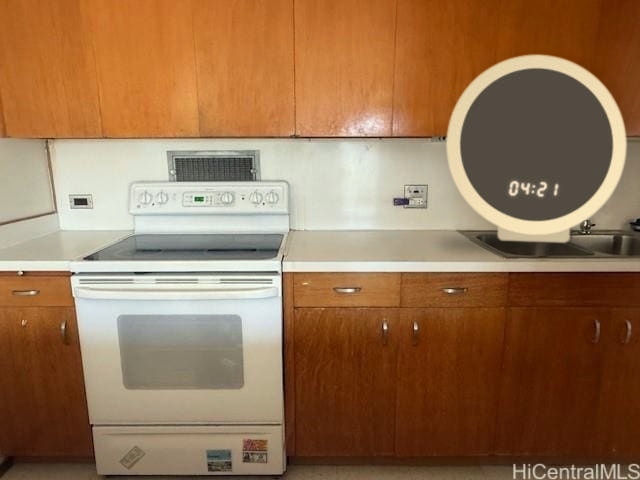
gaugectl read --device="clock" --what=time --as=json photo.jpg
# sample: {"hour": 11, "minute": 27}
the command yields {"hour": 4, "minute": 21}
